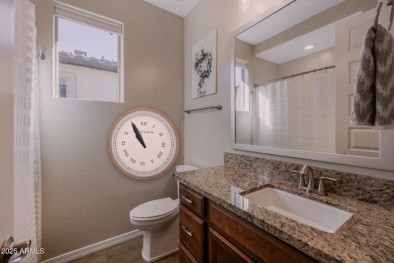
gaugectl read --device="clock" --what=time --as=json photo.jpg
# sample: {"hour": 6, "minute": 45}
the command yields {"hour": 10, "minute": 55}
